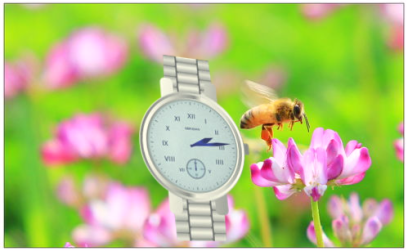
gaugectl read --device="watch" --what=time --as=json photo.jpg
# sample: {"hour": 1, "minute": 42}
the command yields {"hour": 2, "minute": 14}
